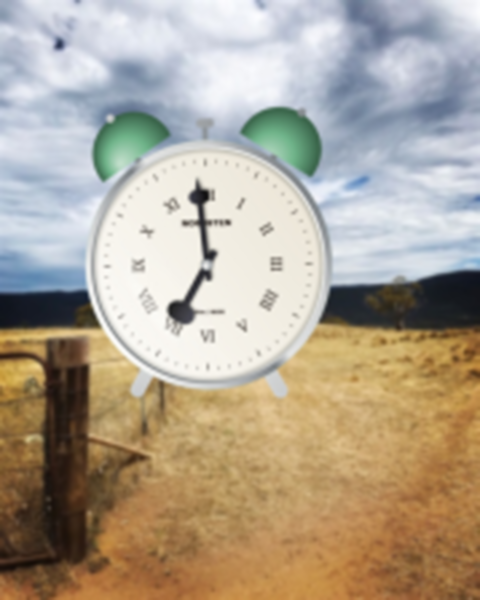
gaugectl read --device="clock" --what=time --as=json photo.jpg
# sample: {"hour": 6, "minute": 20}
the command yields {"hour": 6, "minute": 59}
